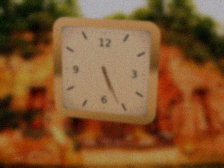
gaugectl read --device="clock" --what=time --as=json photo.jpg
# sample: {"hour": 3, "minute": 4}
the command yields {"hour": 5, "minute": 26}
